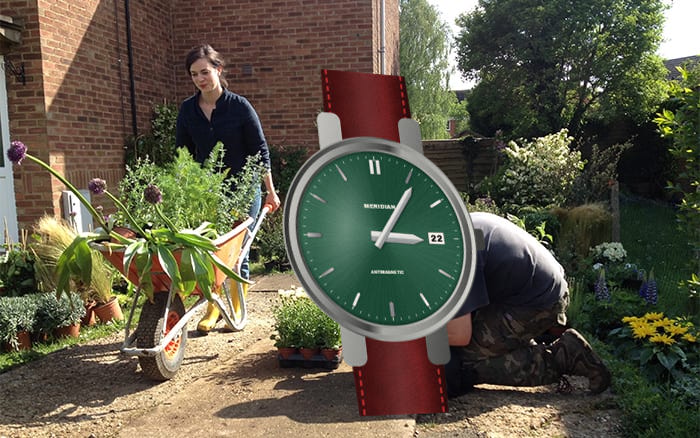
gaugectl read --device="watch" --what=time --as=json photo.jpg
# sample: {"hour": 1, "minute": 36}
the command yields {"hour": 3, "minute": 6}
